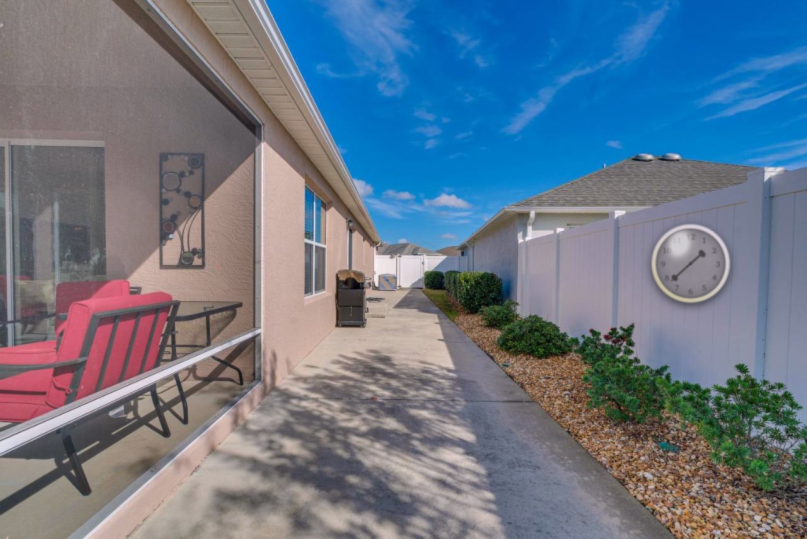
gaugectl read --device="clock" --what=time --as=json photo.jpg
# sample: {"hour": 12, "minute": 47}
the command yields {"hour": 1, "minute": 38}
